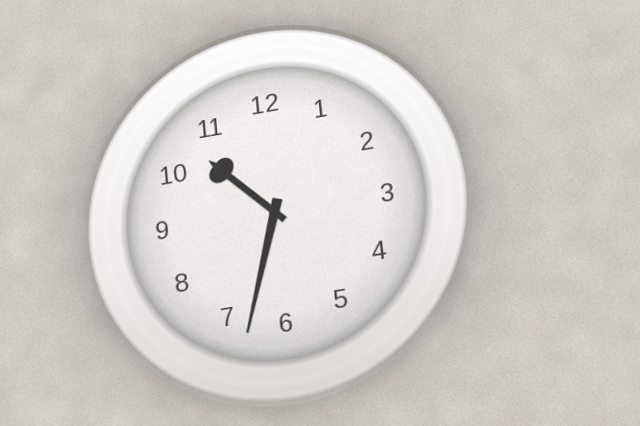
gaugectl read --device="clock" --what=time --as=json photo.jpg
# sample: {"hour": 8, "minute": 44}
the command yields {"hour": 10, "minute": 33}
